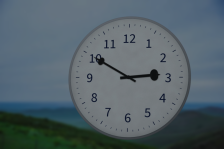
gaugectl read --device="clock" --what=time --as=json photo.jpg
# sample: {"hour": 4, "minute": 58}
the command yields {"hour": 2, "minute": 50}
